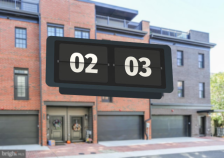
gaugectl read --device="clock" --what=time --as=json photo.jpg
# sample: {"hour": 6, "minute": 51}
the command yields {"hour": 2, "minute": 3}
